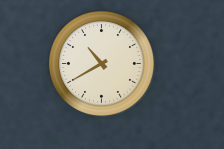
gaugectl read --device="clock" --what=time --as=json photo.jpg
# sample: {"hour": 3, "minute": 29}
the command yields {"hour": 10, "minute": 40}
